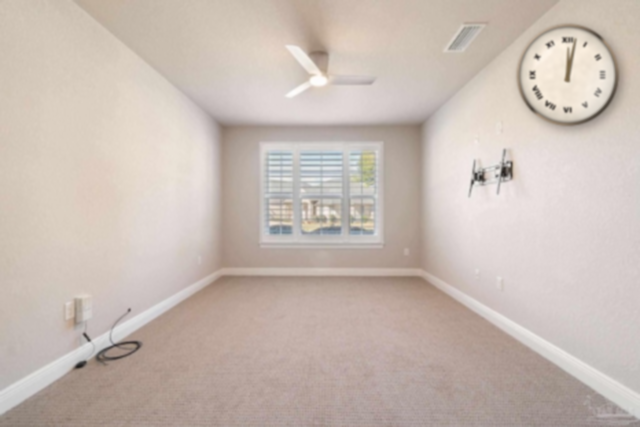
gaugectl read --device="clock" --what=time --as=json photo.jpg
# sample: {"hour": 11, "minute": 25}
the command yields {"hour": 12, "minute": 2}
